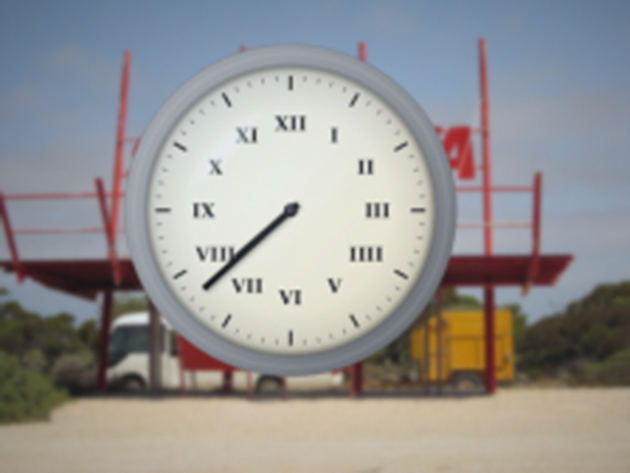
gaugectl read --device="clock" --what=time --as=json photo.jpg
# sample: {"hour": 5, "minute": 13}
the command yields {"hour": 7, "minute": 38}
